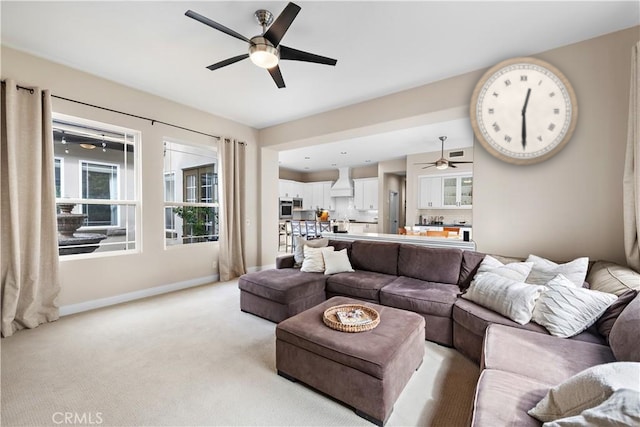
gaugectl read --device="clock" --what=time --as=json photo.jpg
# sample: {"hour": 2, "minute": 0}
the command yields {"hour": 12, "minute": 30}
